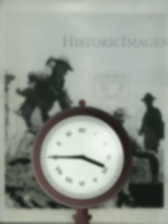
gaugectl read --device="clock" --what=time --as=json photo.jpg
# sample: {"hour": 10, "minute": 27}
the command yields {"hour": 3, "minute": 45}
